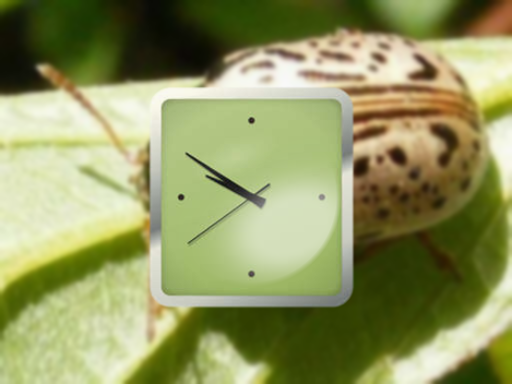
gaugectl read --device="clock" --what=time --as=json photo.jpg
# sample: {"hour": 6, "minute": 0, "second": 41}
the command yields {"hour": 9, "minute": 50, "second": 39}
